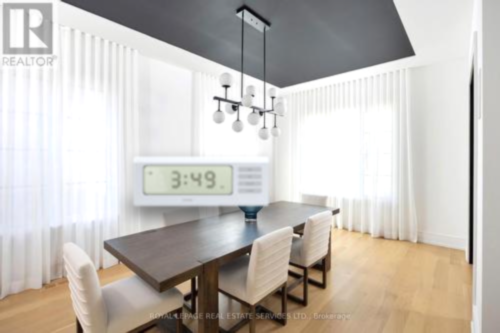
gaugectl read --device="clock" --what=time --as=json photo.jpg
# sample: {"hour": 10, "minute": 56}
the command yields {"hour": 3, "minute": 49}
